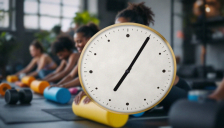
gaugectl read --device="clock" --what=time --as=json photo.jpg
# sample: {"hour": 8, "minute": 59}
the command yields {"hour": 7, "minute": 5}
